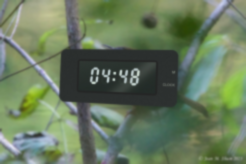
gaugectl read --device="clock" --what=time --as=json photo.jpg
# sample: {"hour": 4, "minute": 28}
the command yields {"hour": 4, "minute": 48}
